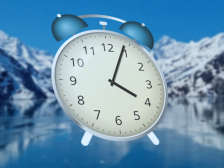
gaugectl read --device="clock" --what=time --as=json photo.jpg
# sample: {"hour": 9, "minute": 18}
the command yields {"hour": 4, "minute": 4}
